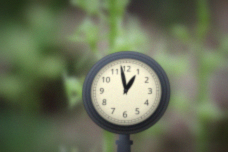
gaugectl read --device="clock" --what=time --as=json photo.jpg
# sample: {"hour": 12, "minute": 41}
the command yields {"hour": 12, "minute": 58}
